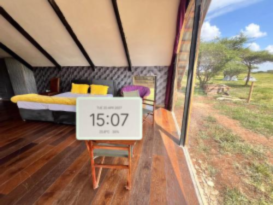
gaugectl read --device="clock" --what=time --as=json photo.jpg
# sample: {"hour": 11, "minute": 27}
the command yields {"hour": 15, "minute": 7}
